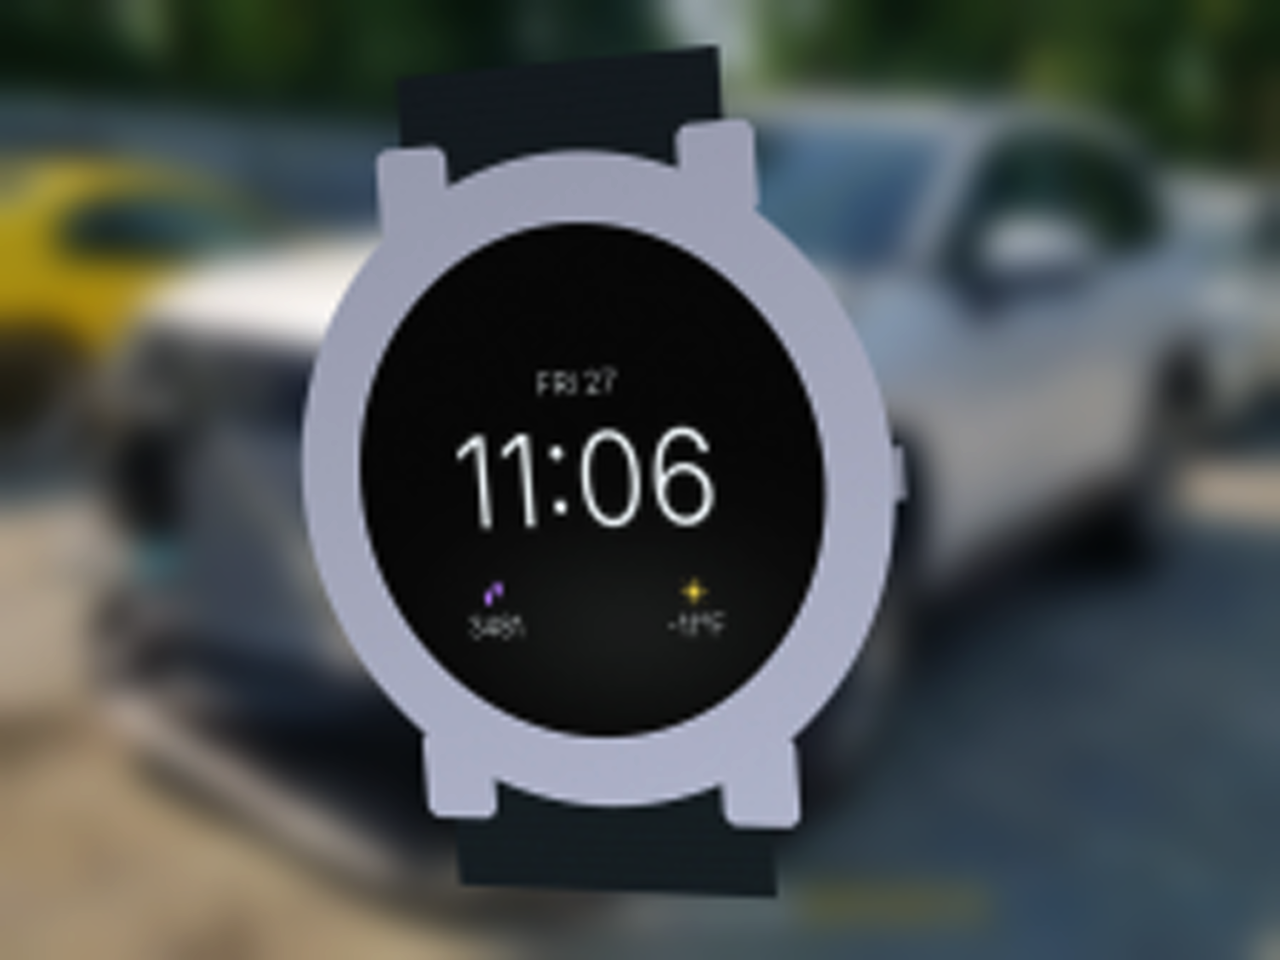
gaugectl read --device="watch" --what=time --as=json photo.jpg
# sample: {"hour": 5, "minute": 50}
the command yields {"hour": 11, "minute": 6}
